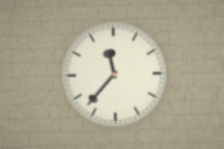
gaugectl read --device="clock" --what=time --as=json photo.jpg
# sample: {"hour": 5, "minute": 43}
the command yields {"hour": 11, "minute": 37}
